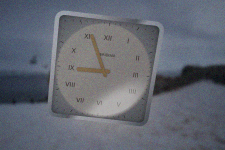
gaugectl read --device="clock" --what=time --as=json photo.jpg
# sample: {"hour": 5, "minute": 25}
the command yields {"hour": 8, "minute": 56}
